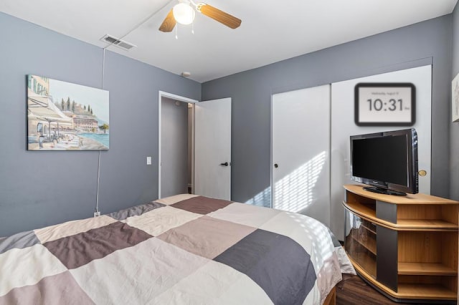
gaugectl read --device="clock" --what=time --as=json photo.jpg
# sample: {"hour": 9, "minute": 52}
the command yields {"hour": 10, "minute": 31}
